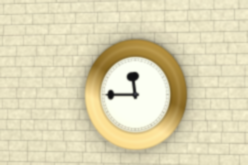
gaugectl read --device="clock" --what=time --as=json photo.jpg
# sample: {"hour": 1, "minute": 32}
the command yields {"hour": 11, "minute": 45}
